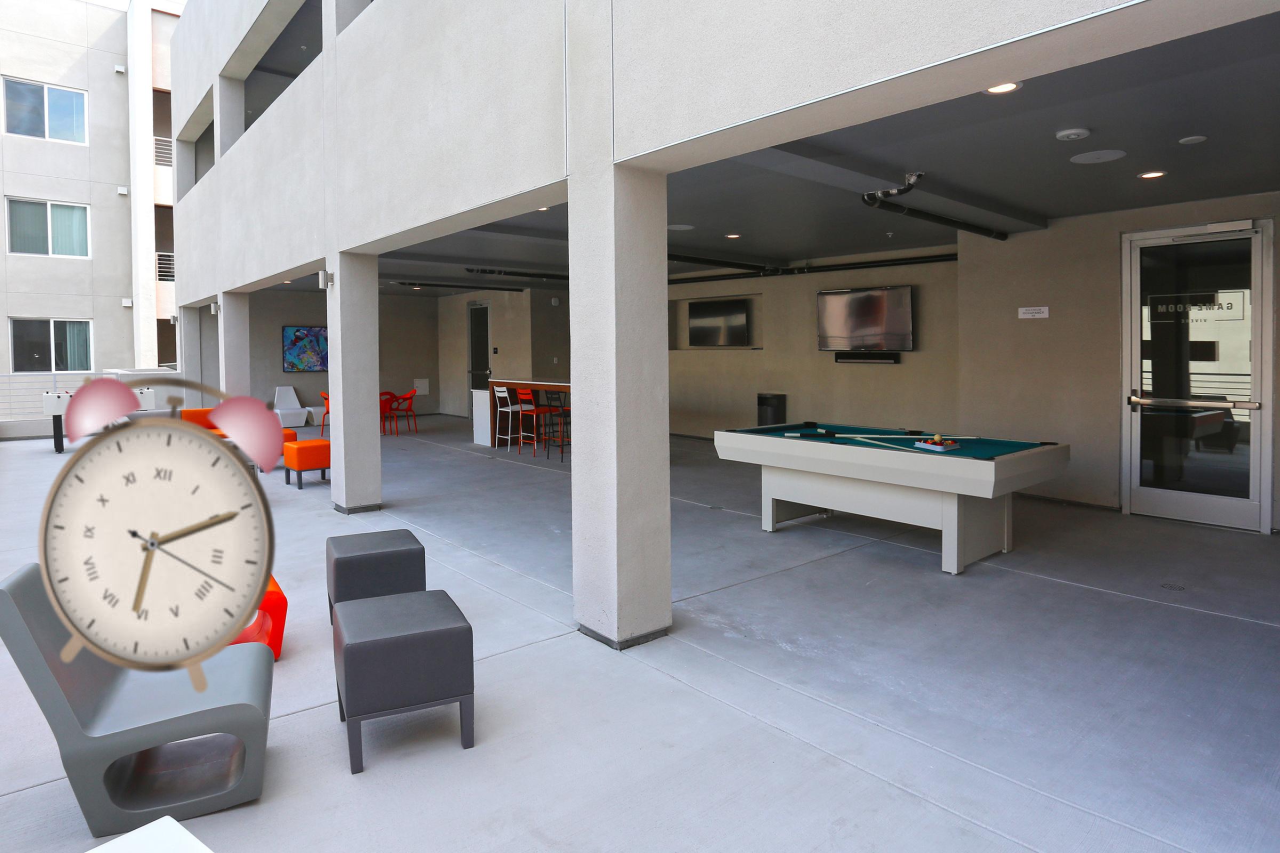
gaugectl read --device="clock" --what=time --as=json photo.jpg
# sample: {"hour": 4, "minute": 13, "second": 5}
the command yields {"hour": 6, "minute": 10, "second": 18}
